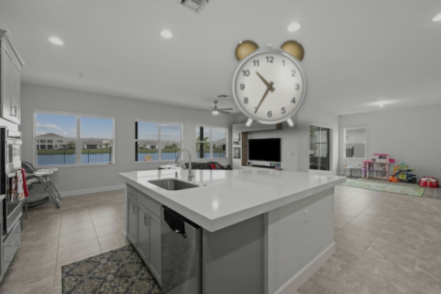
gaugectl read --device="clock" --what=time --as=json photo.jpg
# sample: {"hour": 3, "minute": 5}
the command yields {"hour": 10, "minute": 35}
